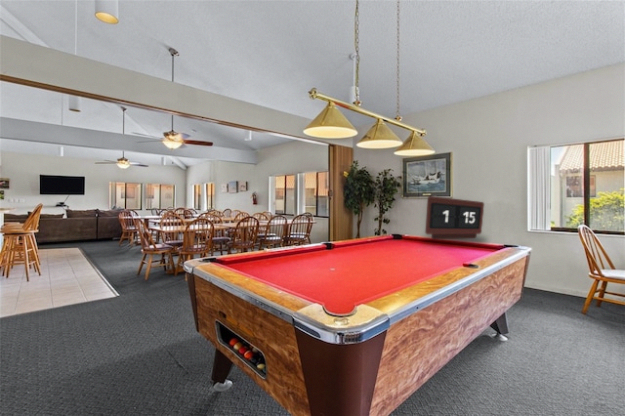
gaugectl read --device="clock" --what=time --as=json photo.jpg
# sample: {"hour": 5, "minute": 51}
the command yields {"hour": 1, "minute": 15}
